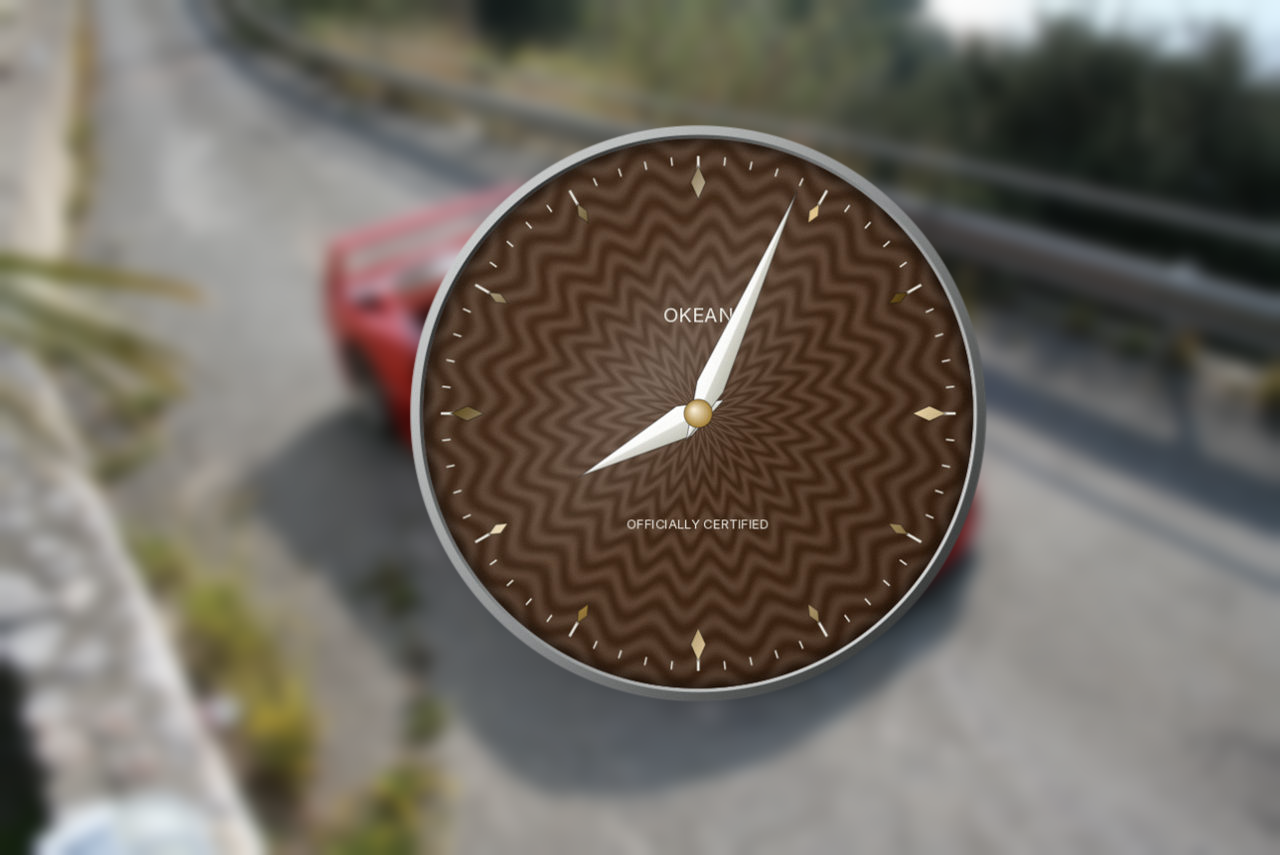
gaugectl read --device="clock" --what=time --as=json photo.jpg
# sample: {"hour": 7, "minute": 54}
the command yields {"hour": 8, "minute": 4}
